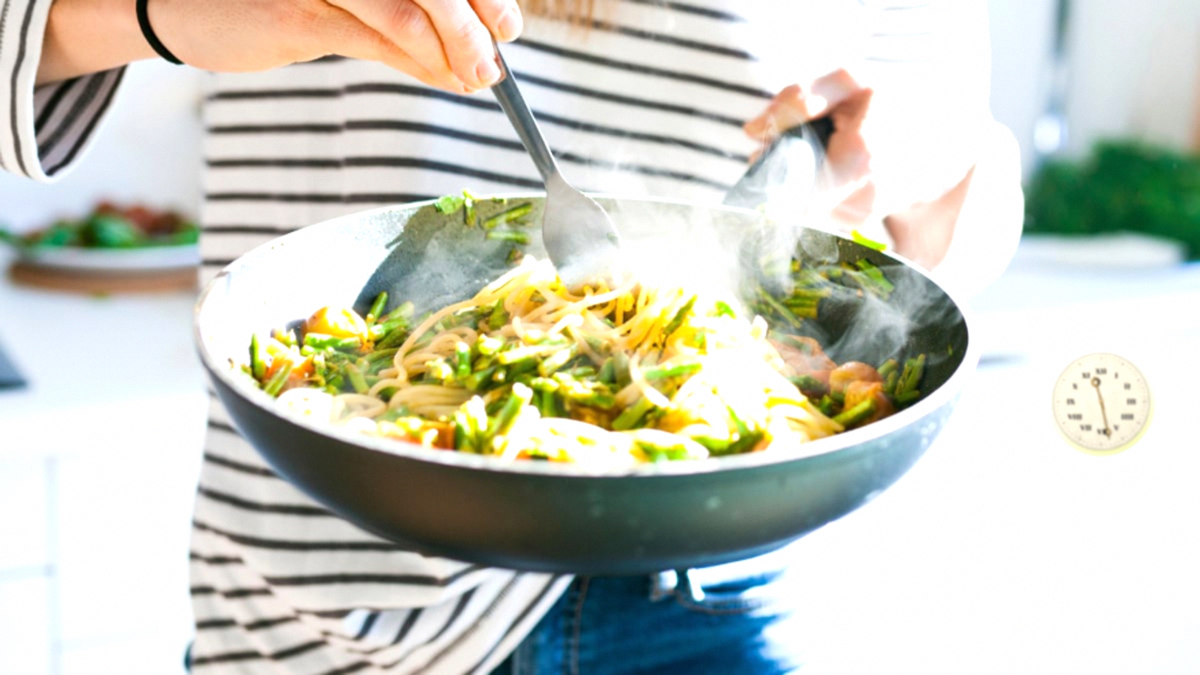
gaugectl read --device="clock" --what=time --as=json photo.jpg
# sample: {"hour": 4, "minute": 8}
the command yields {"hour": 11, "minute": 28}
